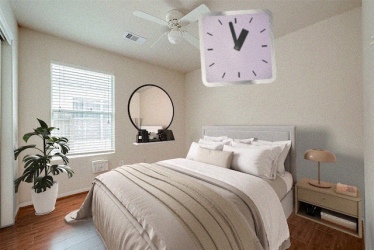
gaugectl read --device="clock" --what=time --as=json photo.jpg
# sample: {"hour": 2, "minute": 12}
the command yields {"hour": 12, "minute": 58}
